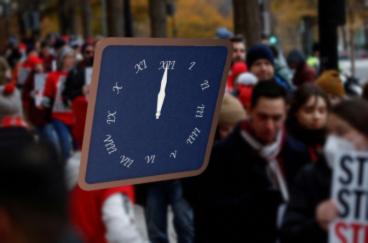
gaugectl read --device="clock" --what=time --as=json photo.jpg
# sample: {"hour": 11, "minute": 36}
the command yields {"hour": 12, "minute": 0}
